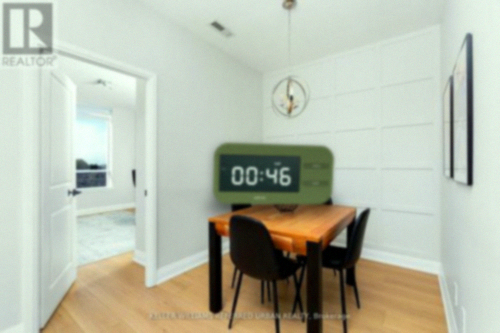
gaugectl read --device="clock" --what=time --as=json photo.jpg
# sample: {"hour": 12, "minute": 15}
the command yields {"hour": 0, "minute": 46}
